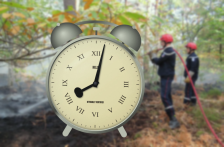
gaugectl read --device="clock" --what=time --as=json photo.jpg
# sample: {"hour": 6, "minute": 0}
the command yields {"hour": 8, "minute": 2}
